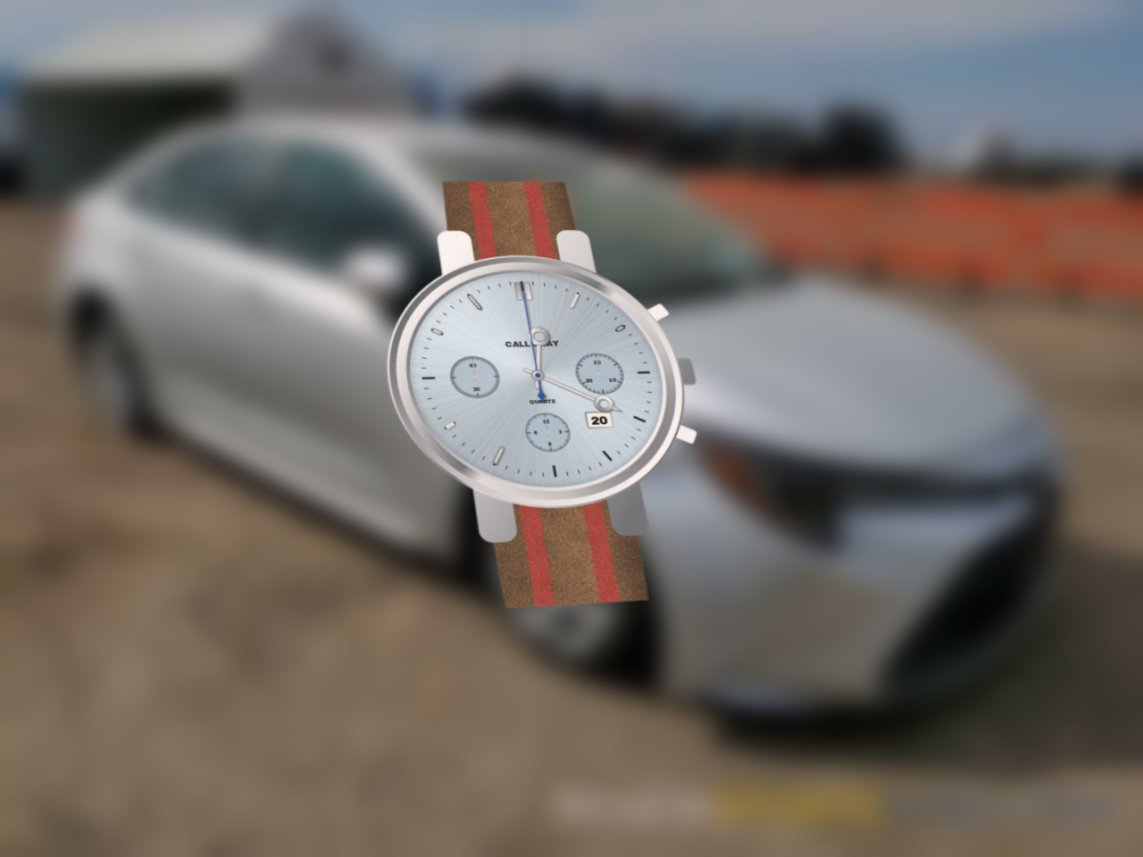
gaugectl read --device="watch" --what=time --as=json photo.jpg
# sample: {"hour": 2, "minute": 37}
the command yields {"hour": 12, "minute": 20}
